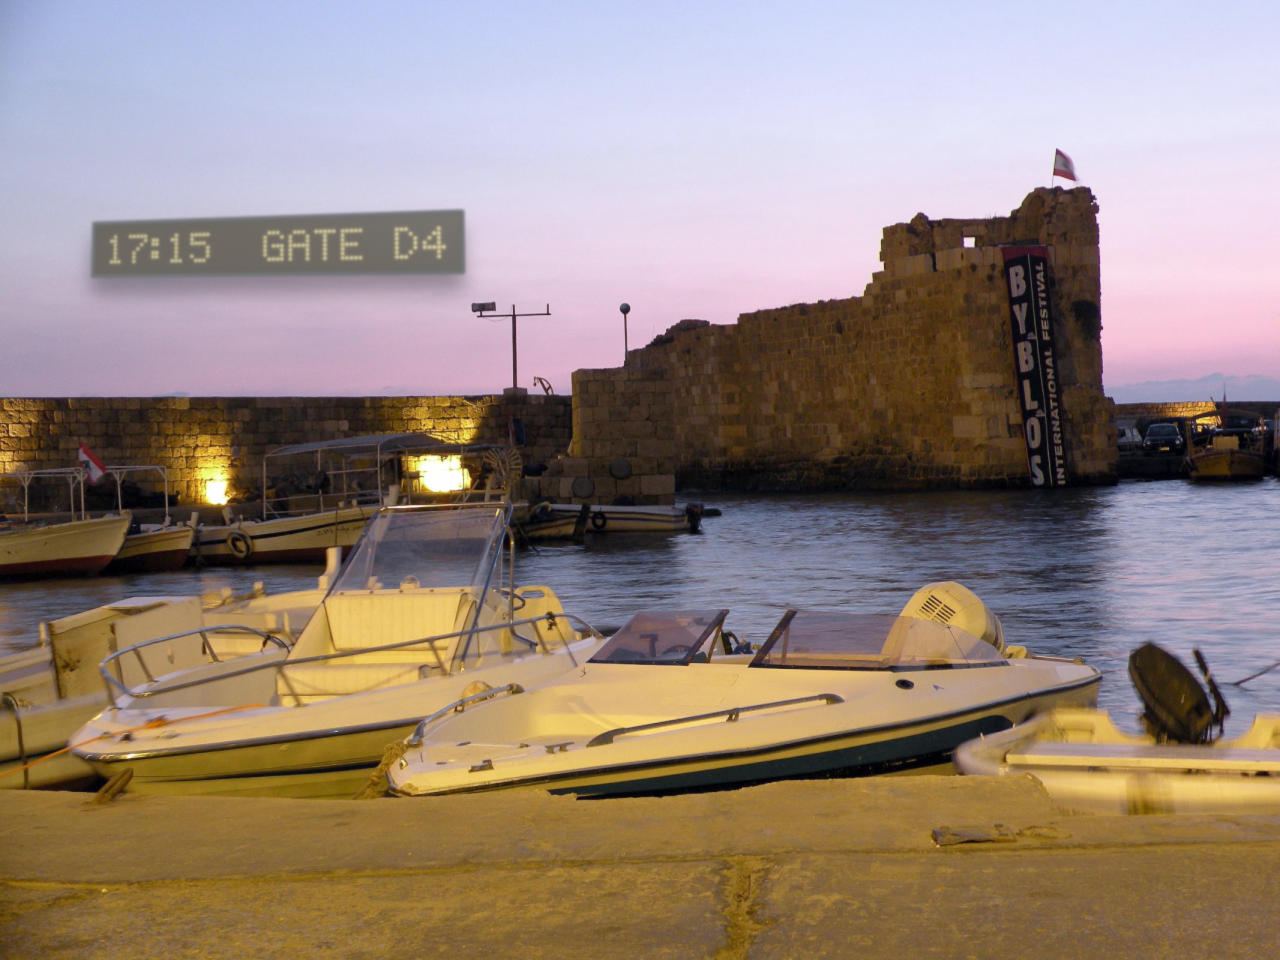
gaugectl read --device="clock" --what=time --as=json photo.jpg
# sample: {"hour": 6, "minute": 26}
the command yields {"hour": 17, "minute": 15}
